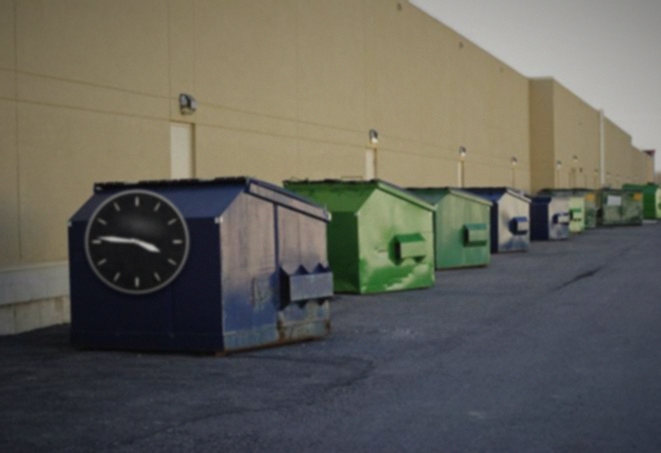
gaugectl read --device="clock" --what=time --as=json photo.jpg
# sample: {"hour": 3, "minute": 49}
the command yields {"hour": 3, "minute": 46}
